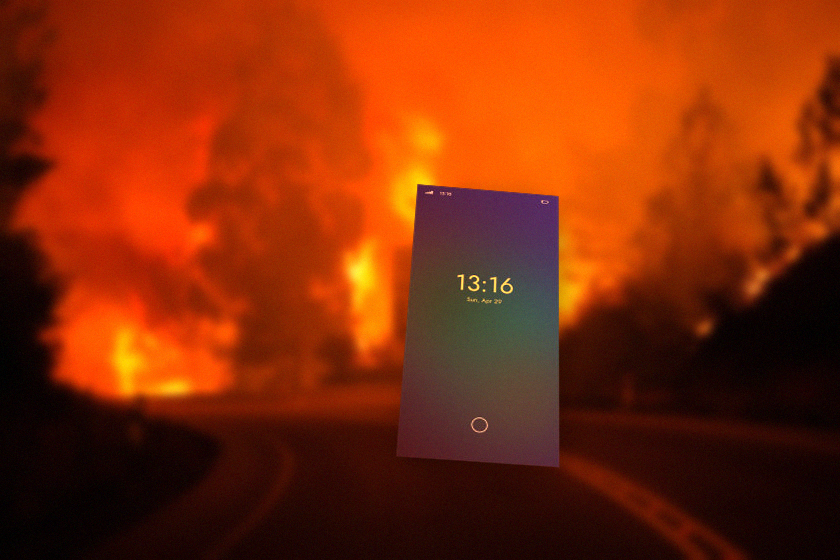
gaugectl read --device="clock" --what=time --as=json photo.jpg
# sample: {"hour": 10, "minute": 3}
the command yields {"hour": 13, "minute": 16}
